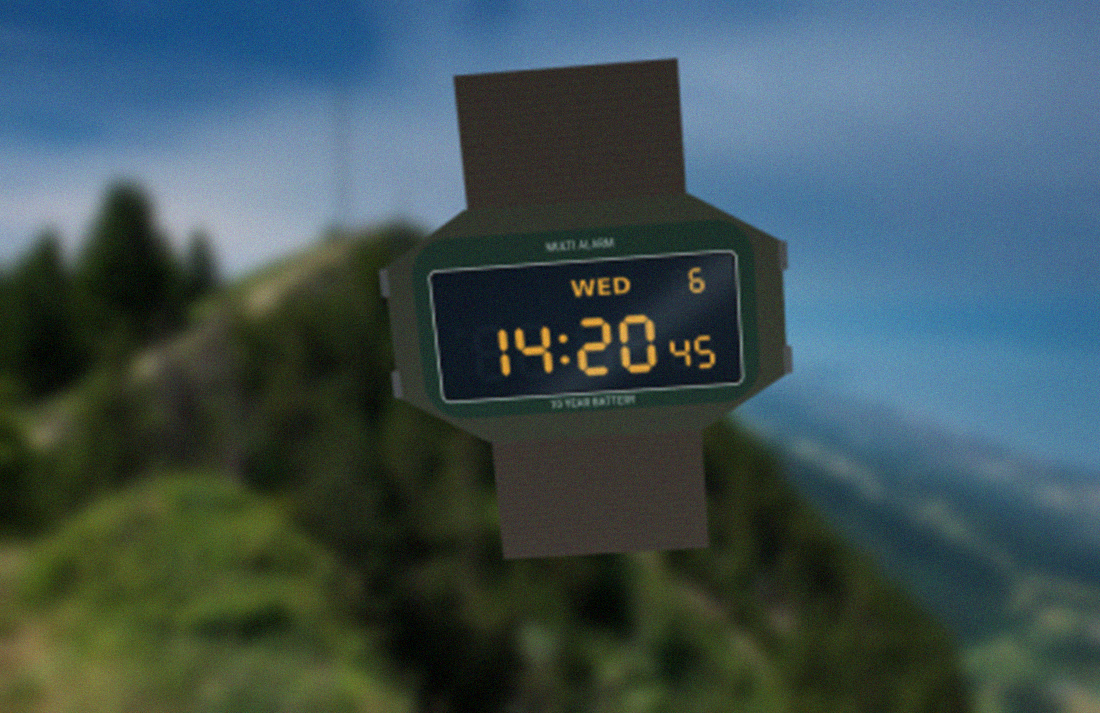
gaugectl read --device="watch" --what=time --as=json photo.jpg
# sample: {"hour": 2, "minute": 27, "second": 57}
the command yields {"hour": 14, "minute": 20, "second": 45}
